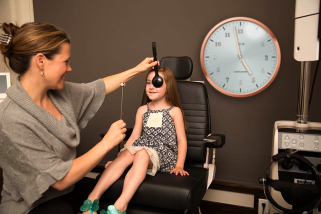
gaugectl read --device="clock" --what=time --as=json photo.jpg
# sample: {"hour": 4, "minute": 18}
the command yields {"hour": 4, "minute": 58}
